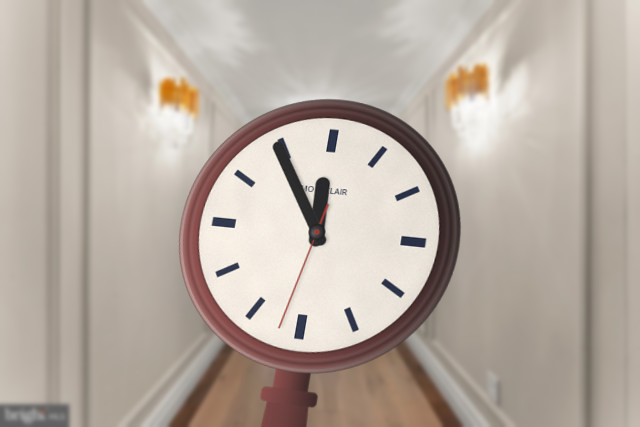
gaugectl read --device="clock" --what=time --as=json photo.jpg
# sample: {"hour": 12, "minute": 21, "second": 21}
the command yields {"hour": 11, "minute": 54, "second": 32}
